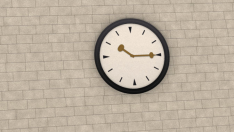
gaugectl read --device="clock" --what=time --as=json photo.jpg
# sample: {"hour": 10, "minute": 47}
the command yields {"hour": 10, "minute": 15}
